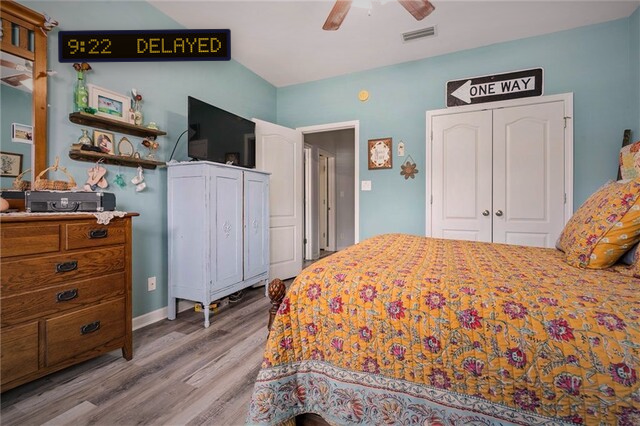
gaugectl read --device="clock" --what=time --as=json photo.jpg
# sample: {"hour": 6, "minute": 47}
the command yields {"hour": 9, "minute": 22}
